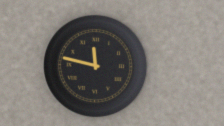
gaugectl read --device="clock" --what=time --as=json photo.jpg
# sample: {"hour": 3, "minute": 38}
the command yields {"hour": 11, "minute": 47}
